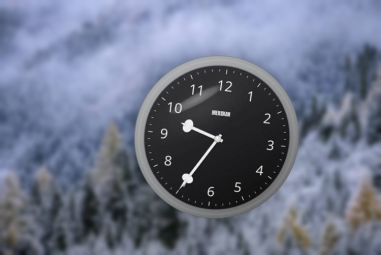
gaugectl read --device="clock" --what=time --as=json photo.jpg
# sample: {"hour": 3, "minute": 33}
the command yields {"hour": 9, "minute": 35}
